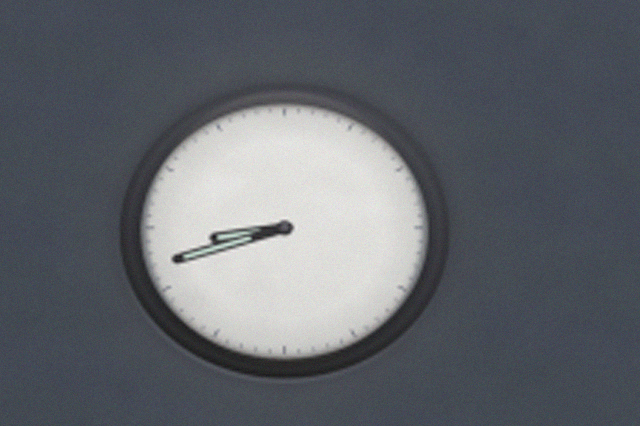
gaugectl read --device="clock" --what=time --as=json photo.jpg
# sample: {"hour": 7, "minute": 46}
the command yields {"hour": 8, "minute": 42}
